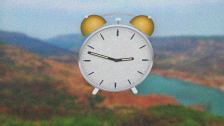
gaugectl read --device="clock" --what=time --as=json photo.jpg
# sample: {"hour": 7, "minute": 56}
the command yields {"hour": 2, "minute": 48}
